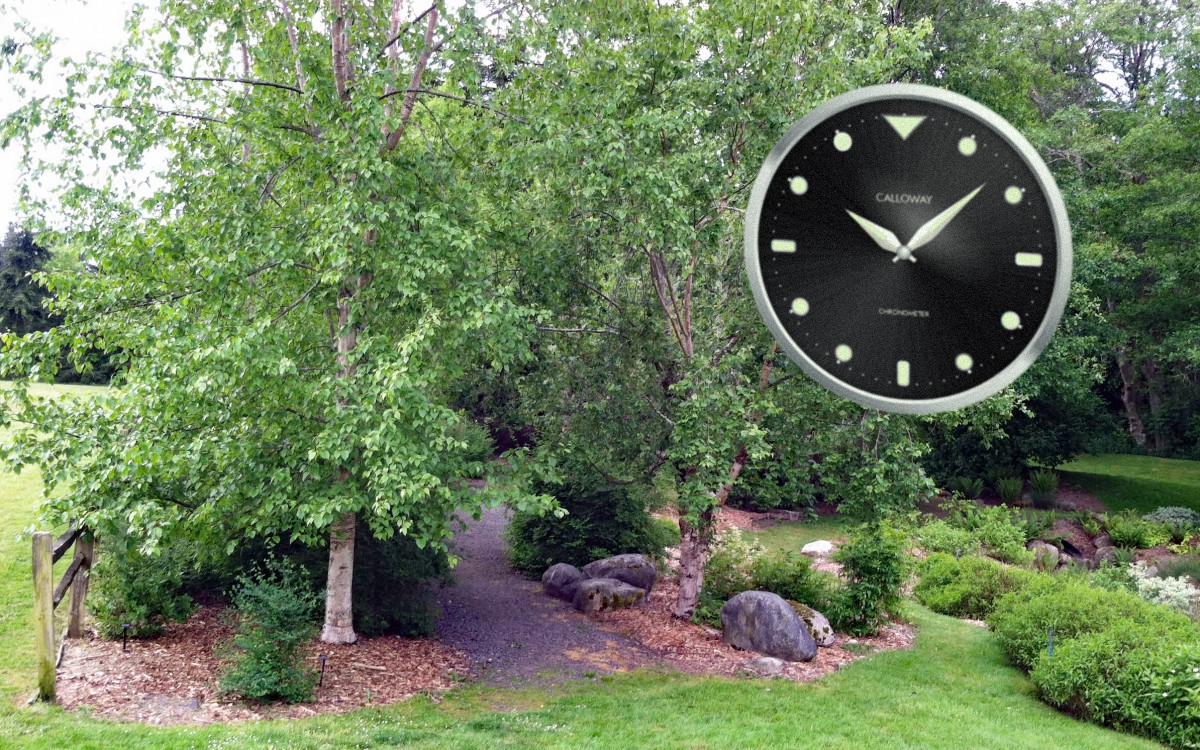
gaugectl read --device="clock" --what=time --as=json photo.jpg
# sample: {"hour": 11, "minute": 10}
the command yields {"hour": 10, "minute": 8}
